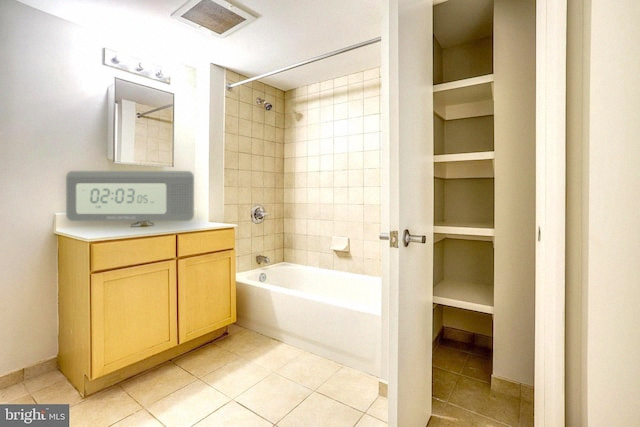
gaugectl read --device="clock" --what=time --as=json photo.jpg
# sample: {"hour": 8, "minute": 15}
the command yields {"hour": 2, "minute": 3}
